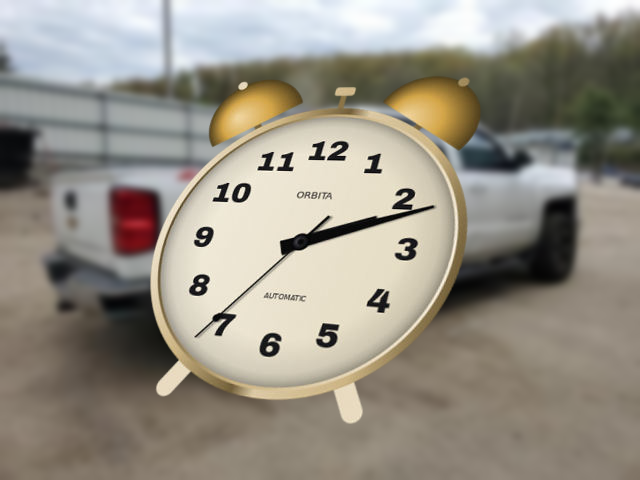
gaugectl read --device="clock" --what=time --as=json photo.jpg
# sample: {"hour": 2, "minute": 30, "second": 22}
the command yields {"hour": 2, "minute": 11, "second": 36}
